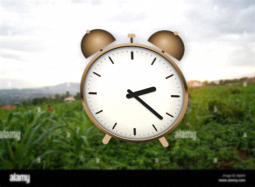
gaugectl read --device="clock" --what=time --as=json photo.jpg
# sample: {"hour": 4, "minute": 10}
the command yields {"hour": 2, "minute": 22}
